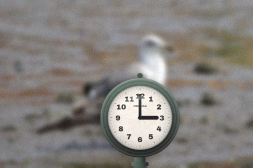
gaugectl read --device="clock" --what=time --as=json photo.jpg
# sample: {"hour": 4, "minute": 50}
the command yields {"hour": 3, "minute": 0}
